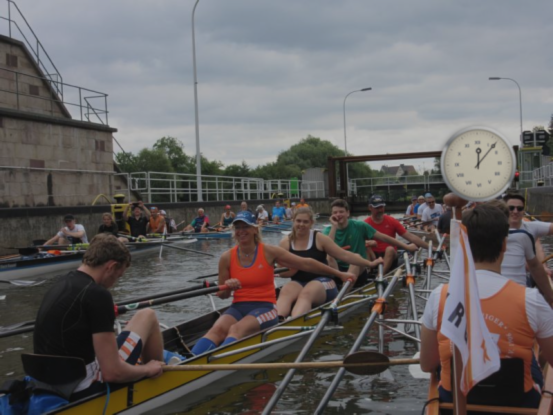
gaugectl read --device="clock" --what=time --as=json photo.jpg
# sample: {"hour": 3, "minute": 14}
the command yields {"hour": 12, "minute": 7}
